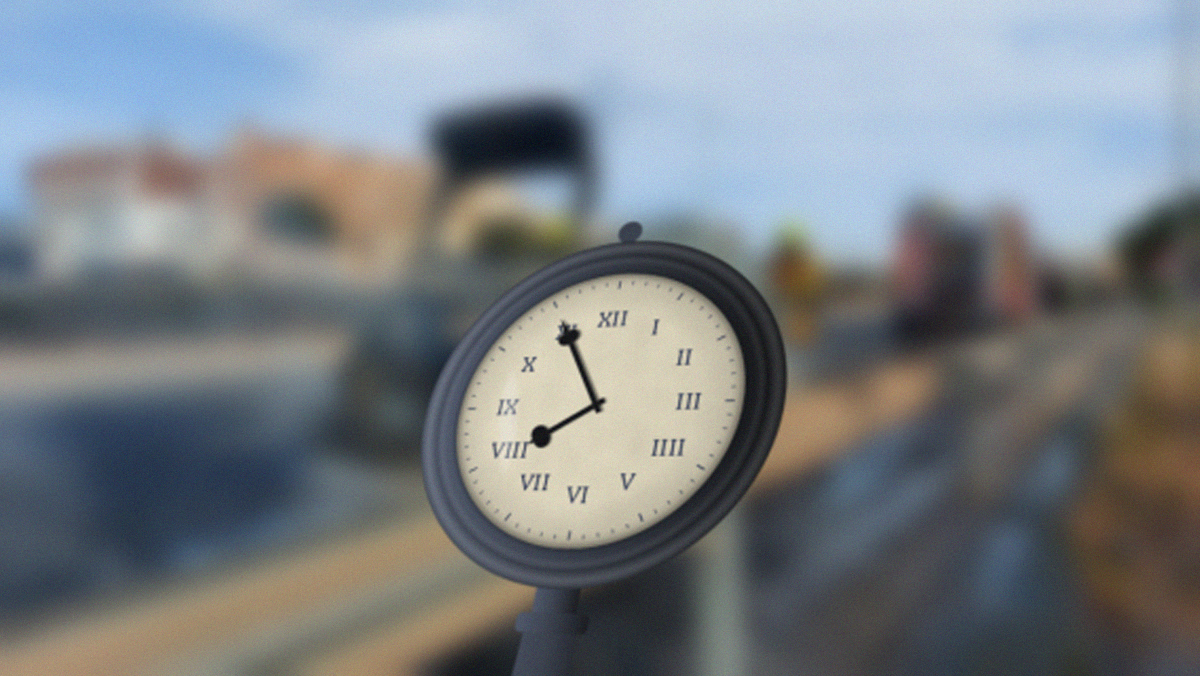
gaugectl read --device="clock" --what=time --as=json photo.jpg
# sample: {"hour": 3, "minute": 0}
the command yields {"hour": 7, "minute": 55}
